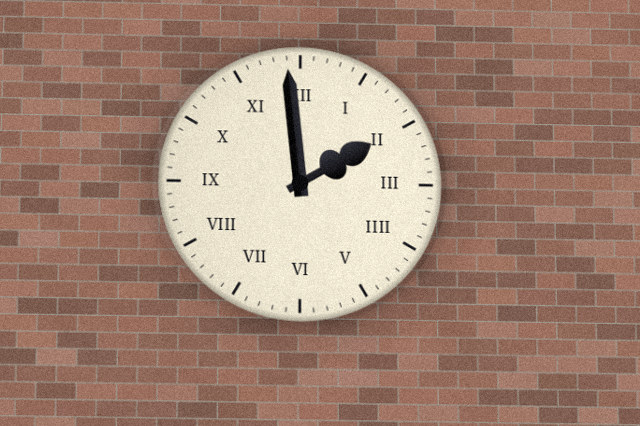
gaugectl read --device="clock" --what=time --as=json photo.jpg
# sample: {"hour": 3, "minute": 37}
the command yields {"hour": 1, "minute": 59}
